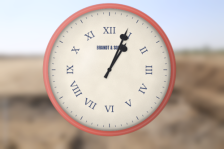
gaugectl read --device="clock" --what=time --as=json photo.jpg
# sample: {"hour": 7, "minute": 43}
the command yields {"hour": 1, "minute": 4}
